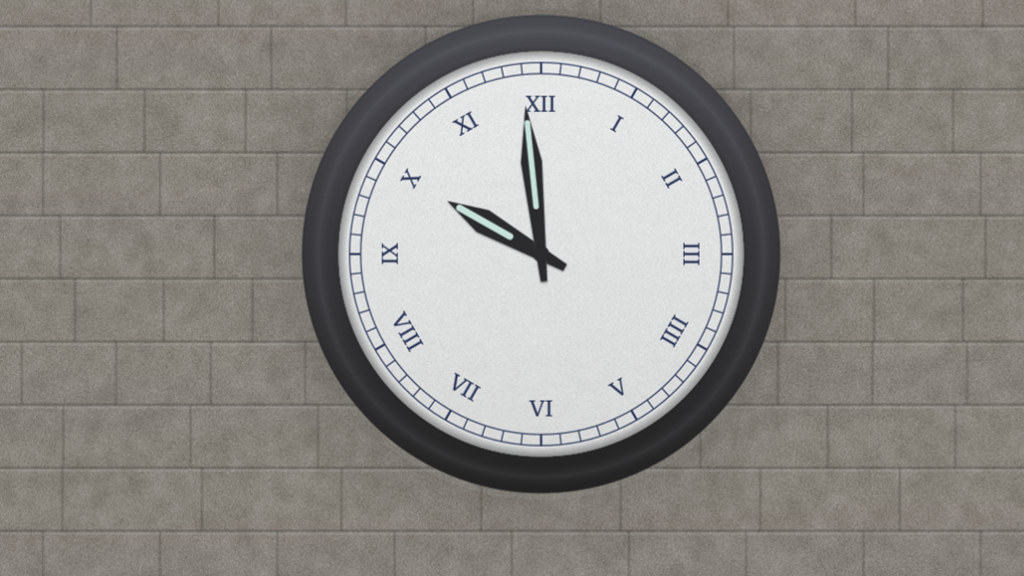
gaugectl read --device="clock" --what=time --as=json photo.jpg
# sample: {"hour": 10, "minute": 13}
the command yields {"hour": 9, "minute": 59}
